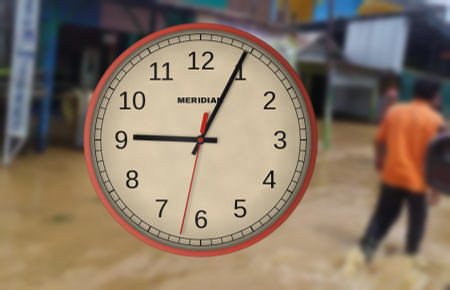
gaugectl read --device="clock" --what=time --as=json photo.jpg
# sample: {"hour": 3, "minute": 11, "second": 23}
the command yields {"hour": 9, "minute": 4, "second": 32}
